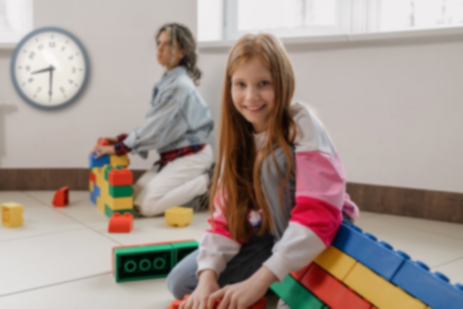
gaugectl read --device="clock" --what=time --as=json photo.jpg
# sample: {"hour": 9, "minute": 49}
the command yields {"hour": 8, "minute": 30}
